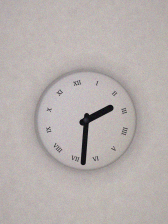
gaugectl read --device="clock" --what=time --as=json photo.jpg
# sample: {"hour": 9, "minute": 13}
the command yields {"hour": 2, "minute": 33}
